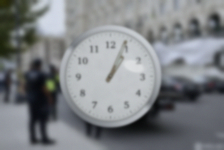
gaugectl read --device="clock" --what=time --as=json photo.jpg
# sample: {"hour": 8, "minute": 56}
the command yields {"hour": 1, "minute": 4}
